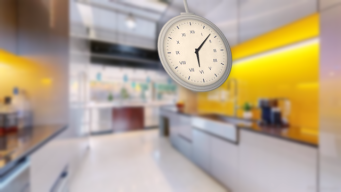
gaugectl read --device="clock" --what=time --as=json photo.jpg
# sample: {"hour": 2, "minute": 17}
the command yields {"hour": 6, "minute": 8}
